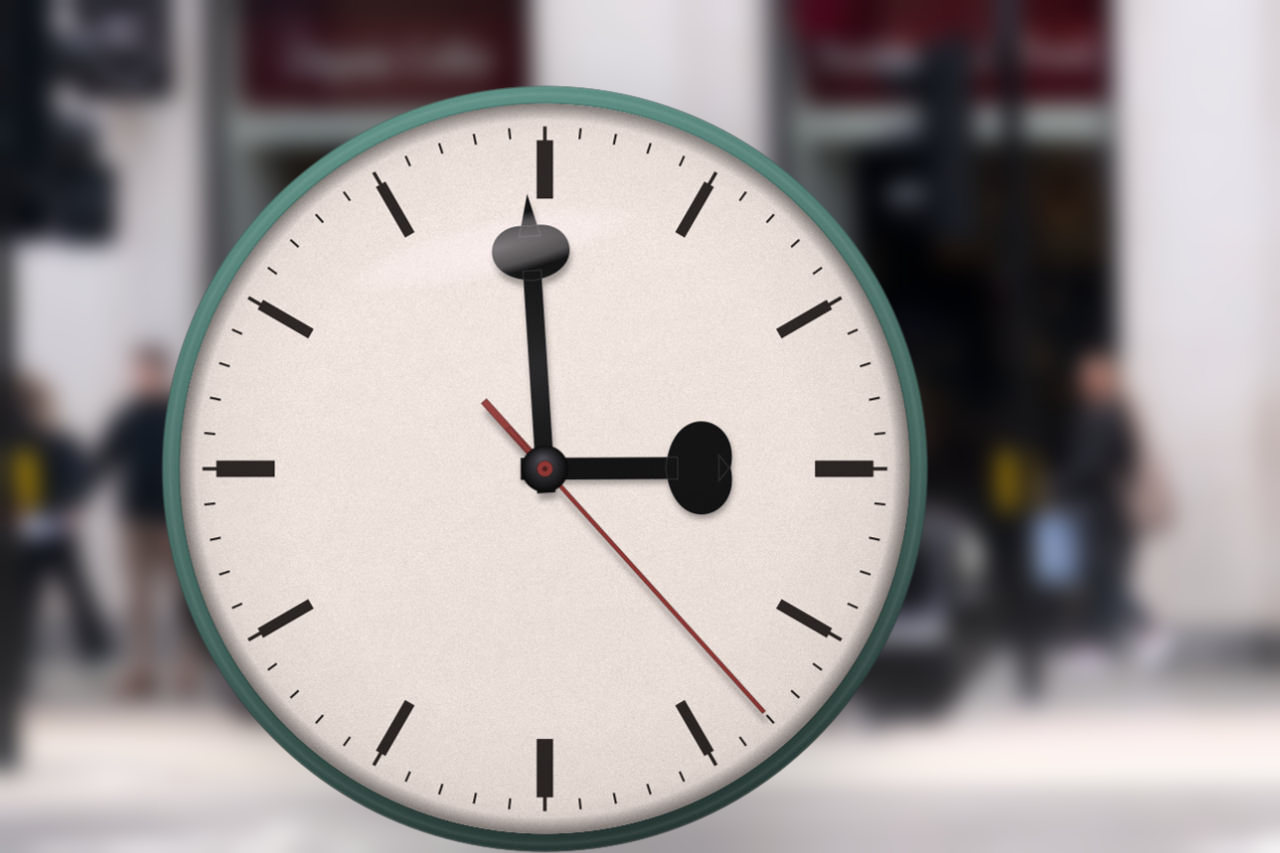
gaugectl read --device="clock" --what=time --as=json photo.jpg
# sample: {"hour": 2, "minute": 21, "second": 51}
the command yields {"hour": 2, "minute": 59, "second": 23}
